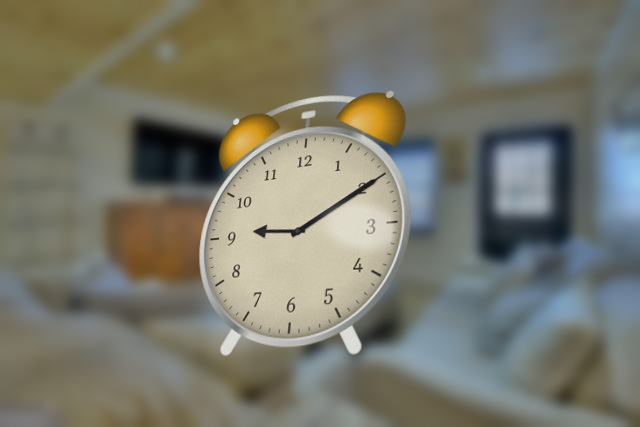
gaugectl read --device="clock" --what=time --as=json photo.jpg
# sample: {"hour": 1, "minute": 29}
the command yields {"hour": 9, "minute": 10}
